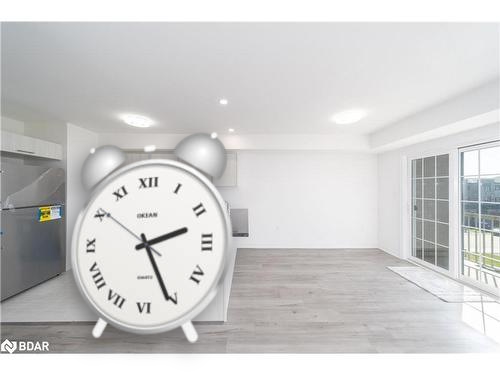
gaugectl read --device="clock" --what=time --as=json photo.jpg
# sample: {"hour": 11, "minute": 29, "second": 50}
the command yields {"hour": 2, "minute": 25, "second": 51}
